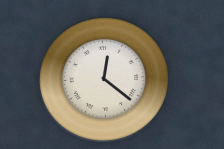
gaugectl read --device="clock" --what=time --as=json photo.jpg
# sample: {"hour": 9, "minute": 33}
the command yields {"hour": 12, "minute": 22}
